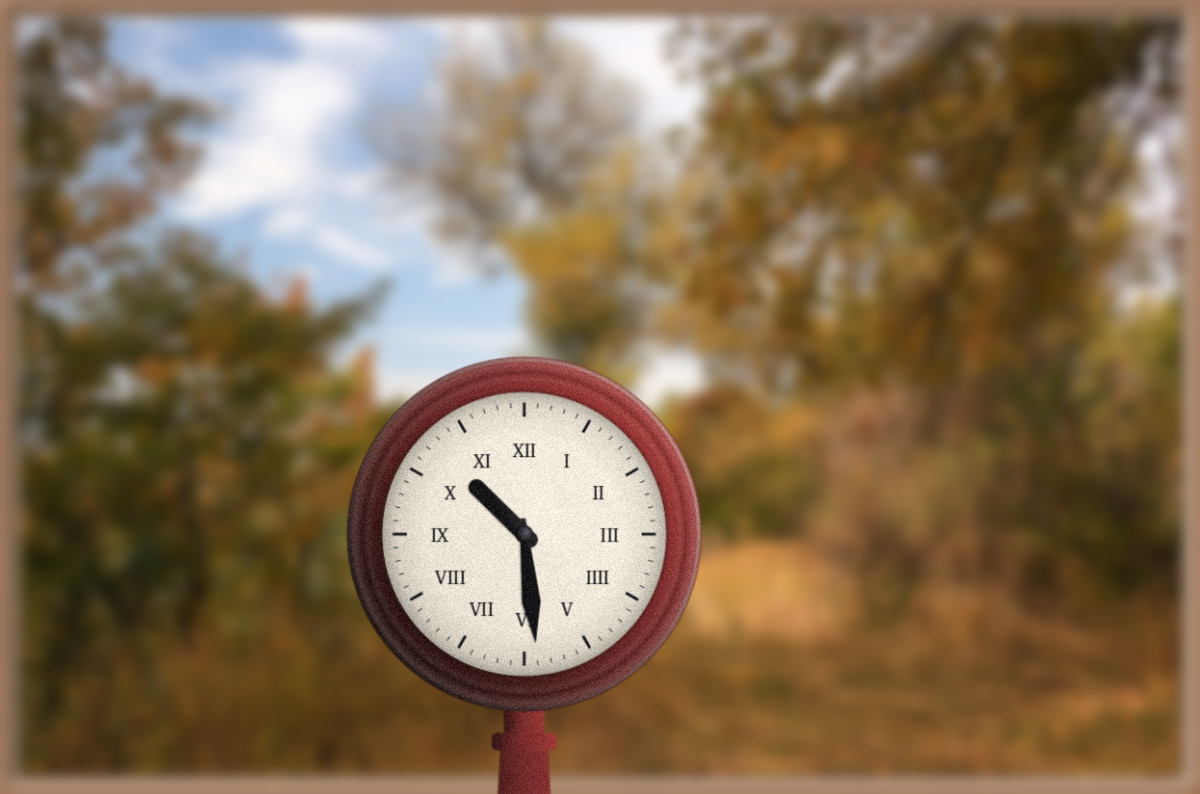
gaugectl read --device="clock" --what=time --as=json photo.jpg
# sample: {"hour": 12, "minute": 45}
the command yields {"hour": 10, "minute": 29}
